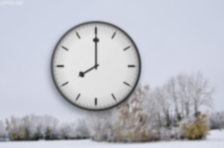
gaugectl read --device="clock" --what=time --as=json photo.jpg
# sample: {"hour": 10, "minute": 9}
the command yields {"hour": 8, "minute": 0}
